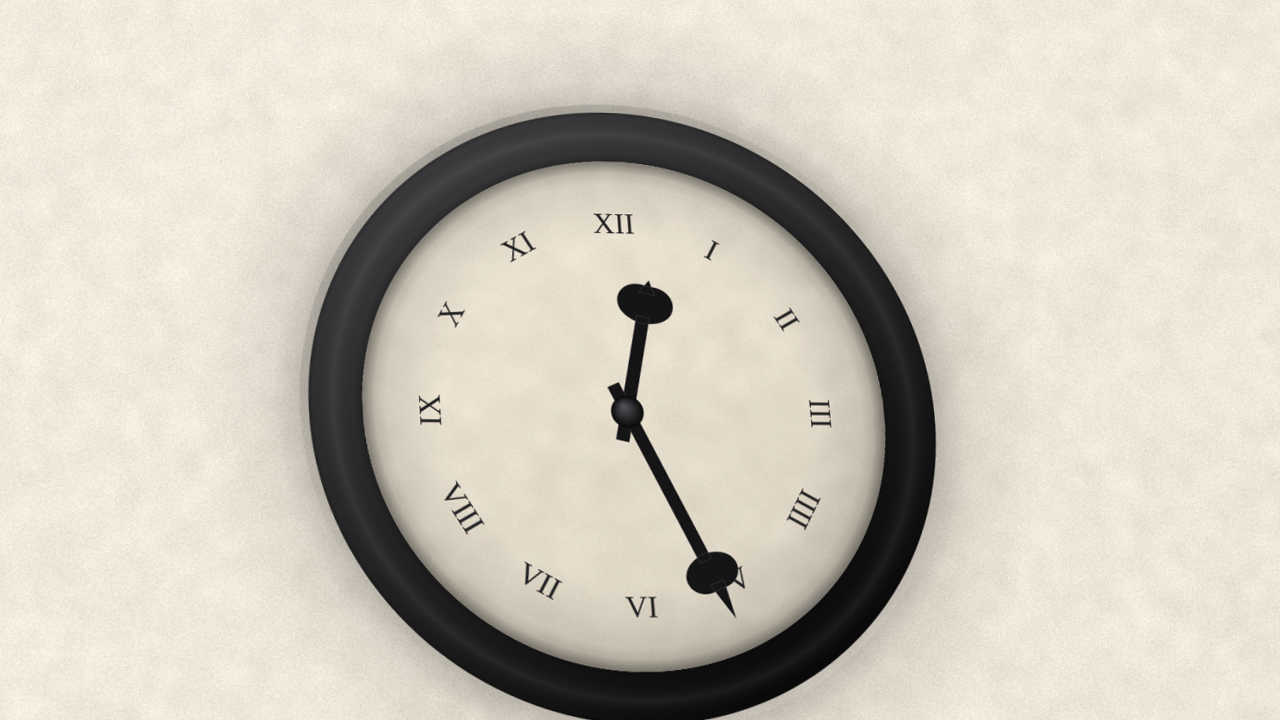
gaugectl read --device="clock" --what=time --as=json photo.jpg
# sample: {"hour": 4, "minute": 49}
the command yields {"hour": 12, "minute": 26}
